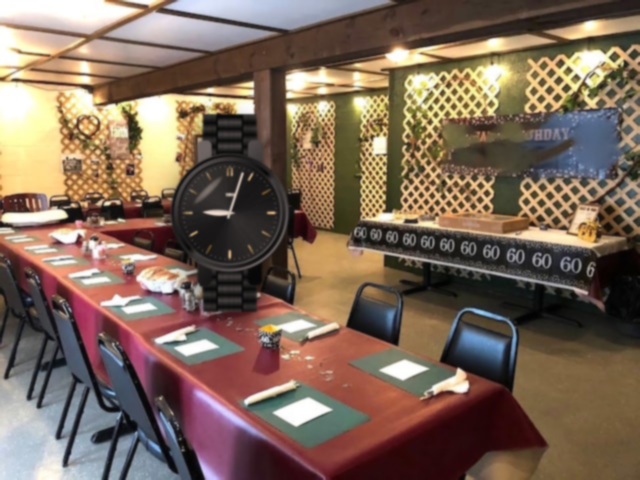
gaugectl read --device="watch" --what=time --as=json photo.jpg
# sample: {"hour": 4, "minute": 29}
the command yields {"hour": 9, "minute": 3}
